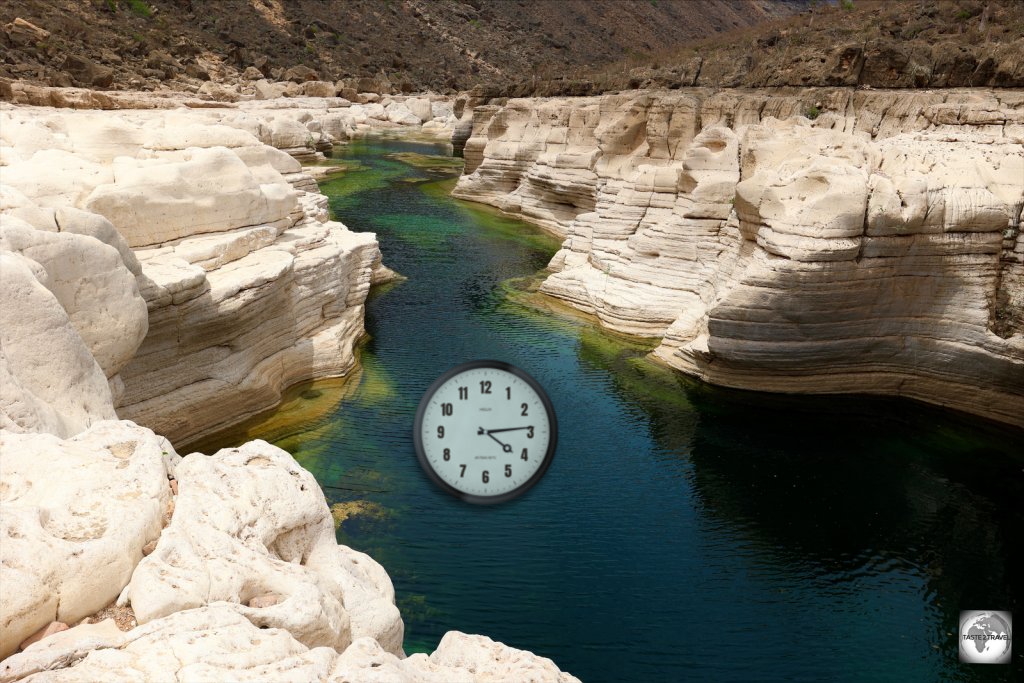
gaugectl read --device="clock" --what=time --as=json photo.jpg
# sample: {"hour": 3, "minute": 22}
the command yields {"hour": 4, "minute": 14}
